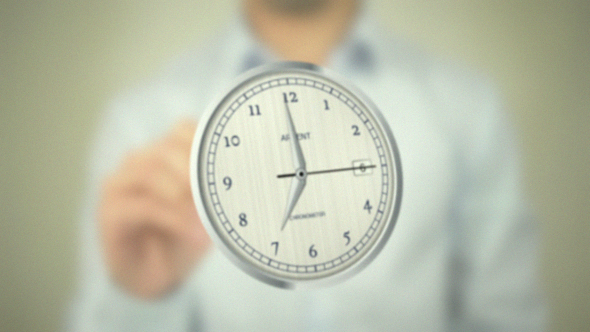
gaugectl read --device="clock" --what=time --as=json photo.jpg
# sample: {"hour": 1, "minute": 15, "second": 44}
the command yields {"hour": 6, "minute": 59, "second": 15}
